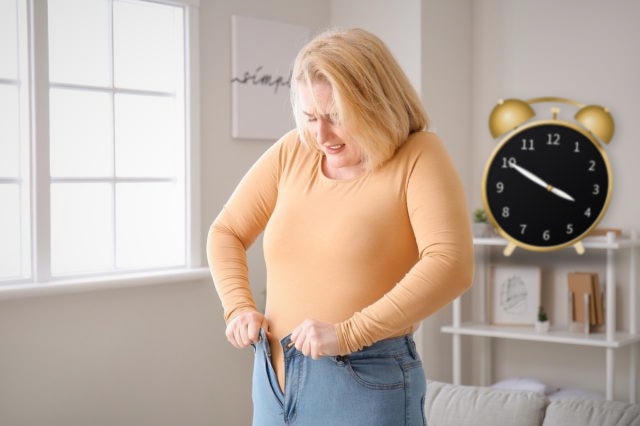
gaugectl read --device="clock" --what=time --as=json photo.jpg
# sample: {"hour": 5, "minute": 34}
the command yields {"hour": 3, "minute": 50}
